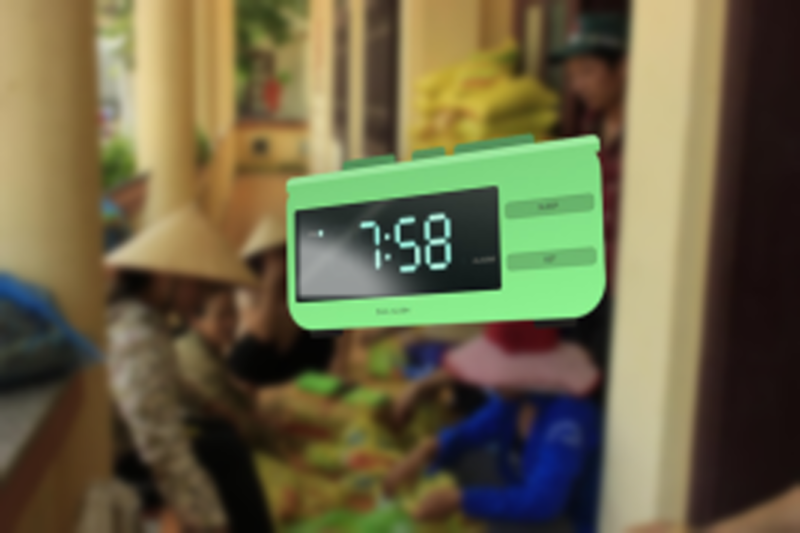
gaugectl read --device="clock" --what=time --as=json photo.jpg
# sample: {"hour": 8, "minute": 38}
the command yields {"hour": 7, "minute": 58}
